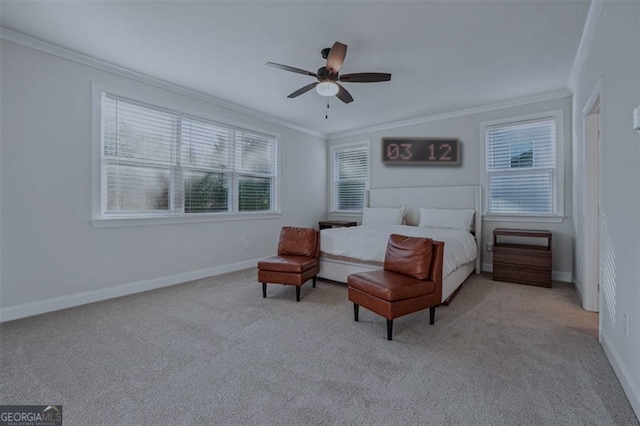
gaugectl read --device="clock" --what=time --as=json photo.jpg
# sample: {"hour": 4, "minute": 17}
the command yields {"hour": 3, "minute": 12}
